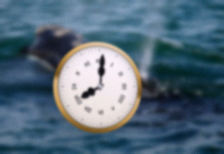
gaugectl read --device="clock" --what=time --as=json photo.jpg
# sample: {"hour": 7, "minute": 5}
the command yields {"hour": 8, "minute": 1}
